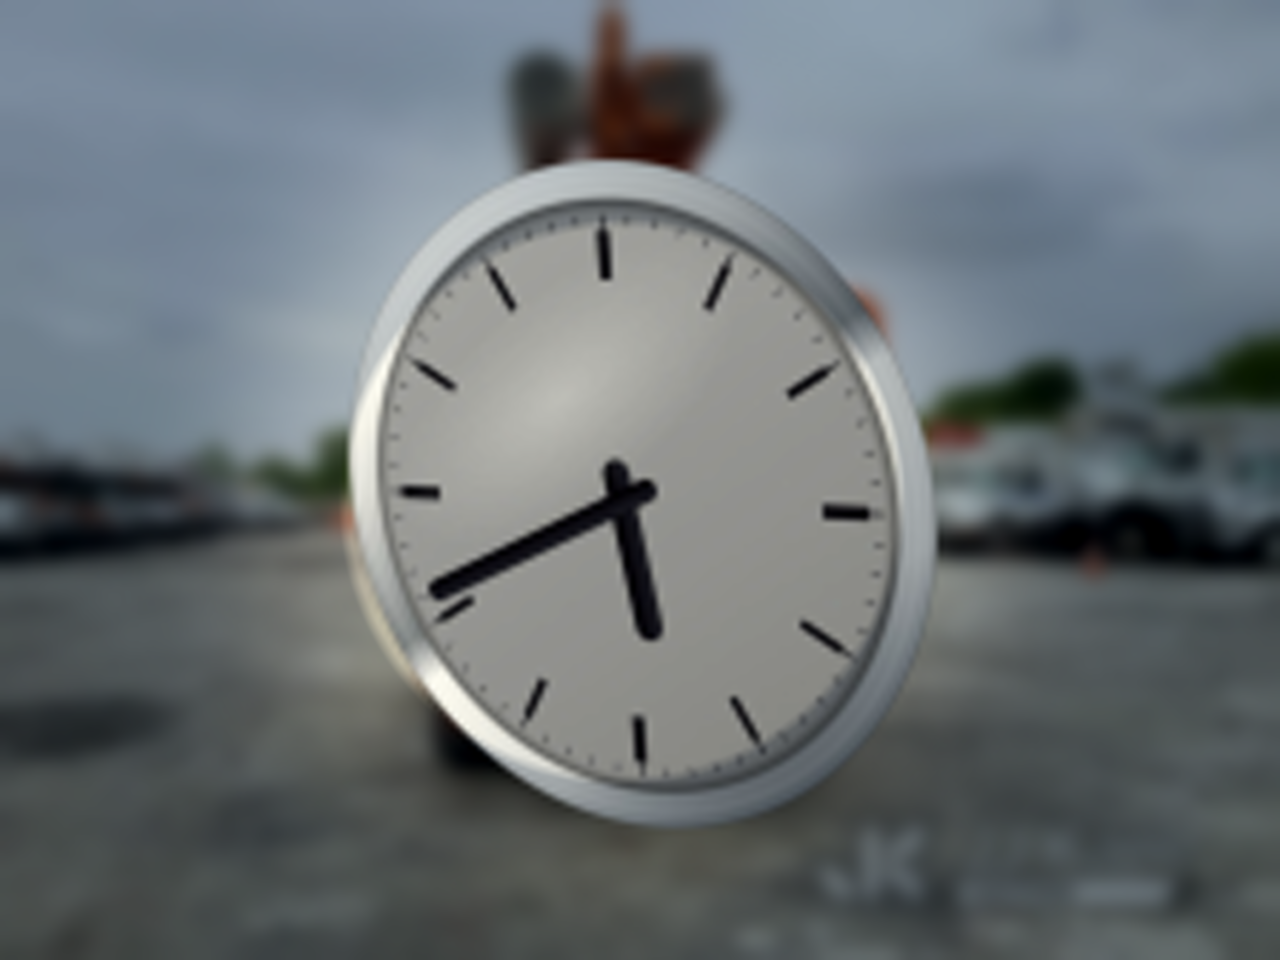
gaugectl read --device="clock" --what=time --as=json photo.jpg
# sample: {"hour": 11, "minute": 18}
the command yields {"hour": 5, "minute": 41}
